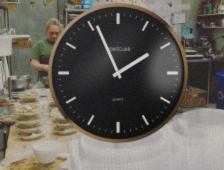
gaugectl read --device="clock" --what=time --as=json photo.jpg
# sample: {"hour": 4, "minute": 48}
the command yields {"hour": 1, "minute": 56}
